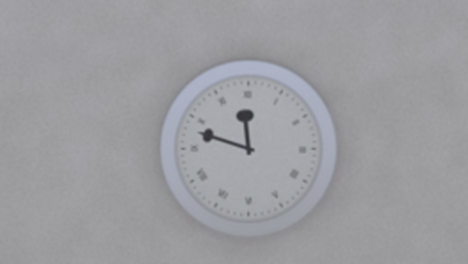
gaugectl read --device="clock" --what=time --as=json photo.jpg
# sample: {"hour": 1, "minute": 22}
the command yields {"hour": 11, "minute": 48}
